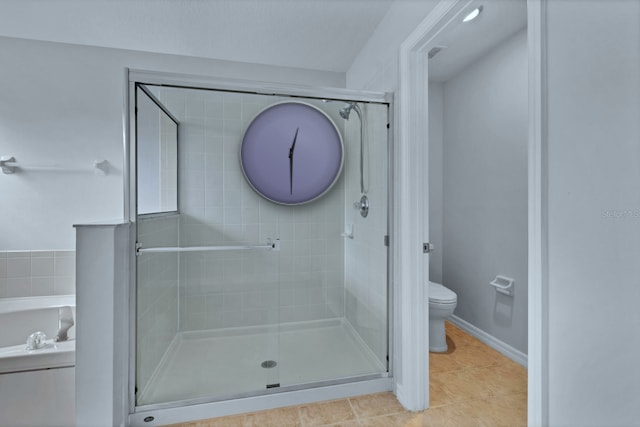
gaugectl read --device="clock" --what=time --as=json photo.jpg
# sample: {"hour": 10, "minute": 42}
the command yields {"hour": 12, "minute": 30}
